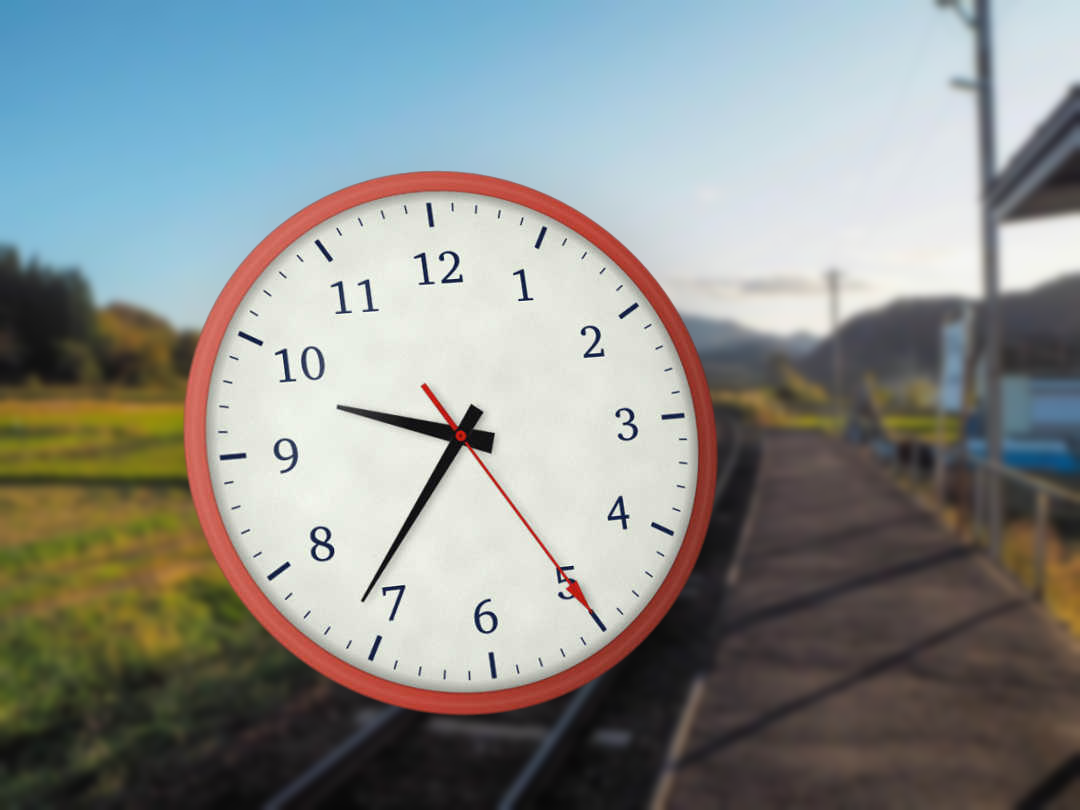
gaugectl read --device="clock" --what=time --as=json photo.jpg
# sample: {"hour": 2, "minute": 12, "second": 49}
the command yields {"hour": 9, "minute": 36, "second": 25}
